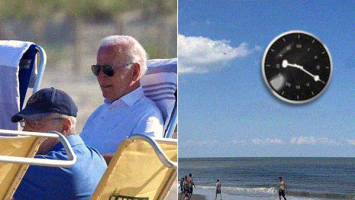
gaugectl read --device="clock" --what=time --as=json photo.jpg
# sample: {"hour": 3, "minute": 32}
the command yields {"hour": 9, "minute": 20}
